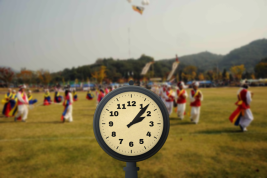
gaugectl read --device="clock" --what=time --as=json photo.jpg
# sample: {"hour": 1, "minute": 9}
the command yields {"hour": 2, "minute": 7}
